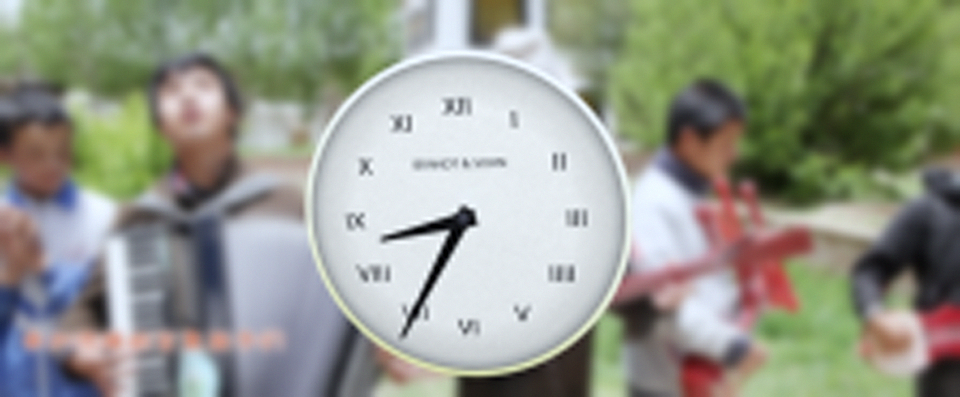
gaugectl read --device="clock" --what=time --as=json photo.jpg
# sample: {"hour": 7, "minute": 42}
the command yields {"hour": 8, "minute": 35}
